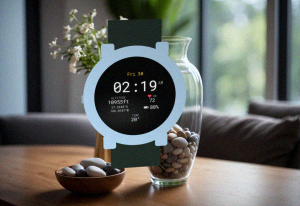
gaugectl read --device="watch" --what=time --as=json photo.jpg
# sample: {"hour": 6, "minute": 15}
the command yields {"hour": 2, "minute": 19}
